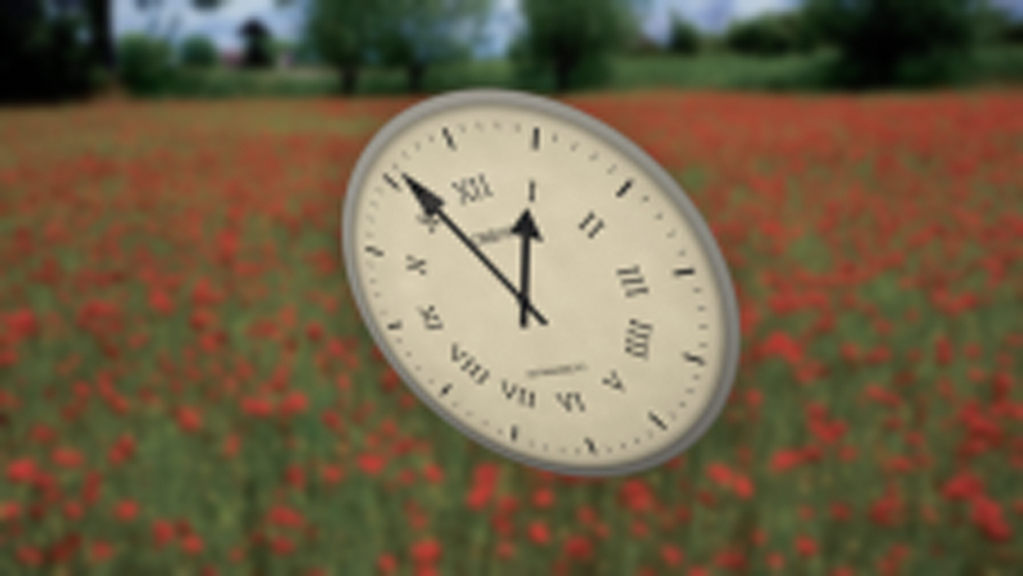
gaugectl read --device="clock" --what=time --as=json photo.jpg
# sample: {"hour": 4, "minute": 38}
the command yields {"hour": 12, "minute": 56}
